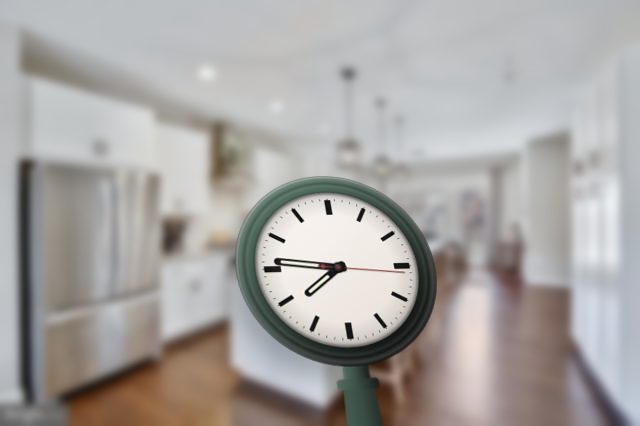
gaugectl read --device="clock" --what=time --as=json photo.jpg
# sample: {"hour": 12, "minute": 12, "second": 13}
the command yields {"hour": 7, "minute": 46, "second": 16}
